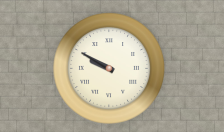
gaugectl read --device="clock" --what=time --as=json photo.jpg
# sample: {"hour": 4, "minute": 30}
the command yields {"hour": 9, "minute": 50}
